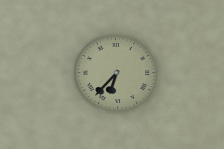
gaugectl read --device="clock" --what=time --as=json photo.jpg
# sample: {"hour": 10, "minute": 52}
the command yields {"hour": 6, "minute": 37}
